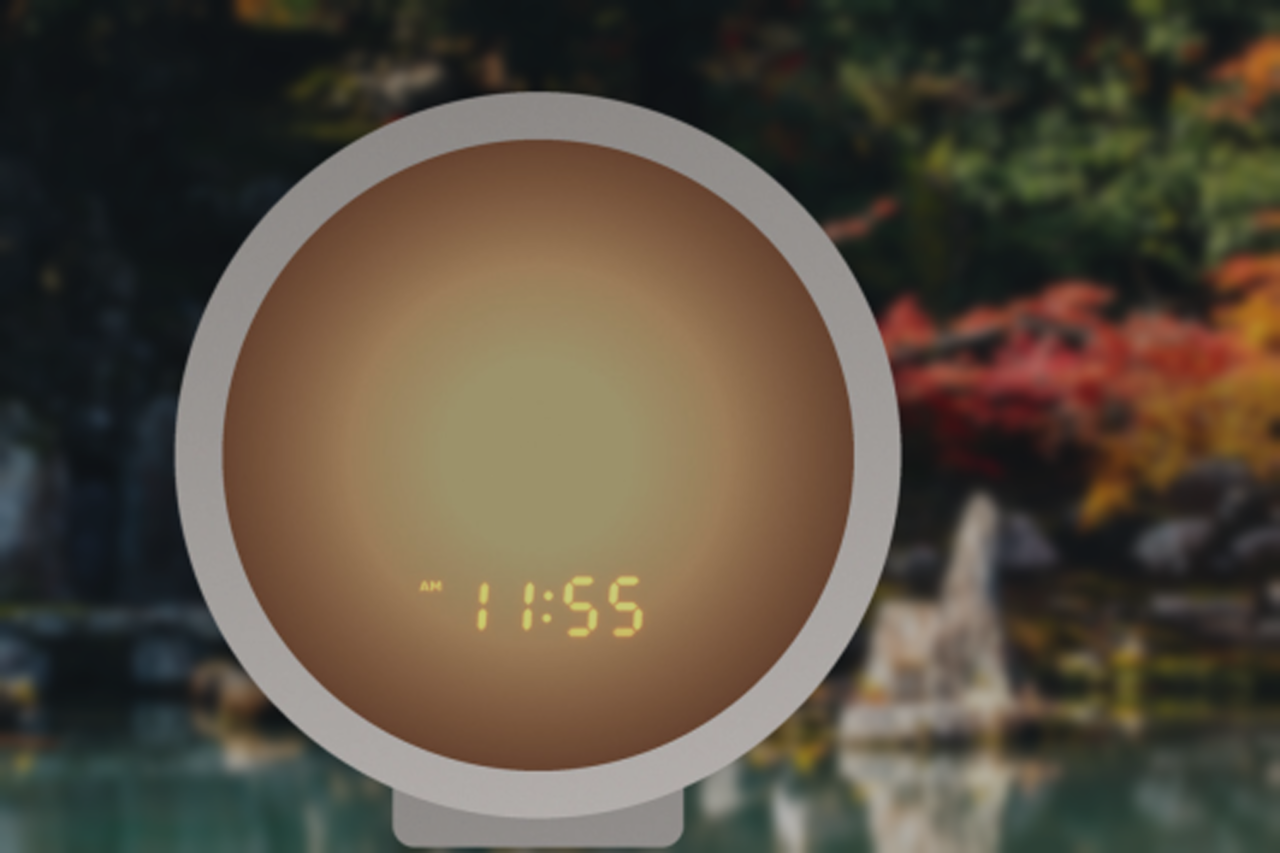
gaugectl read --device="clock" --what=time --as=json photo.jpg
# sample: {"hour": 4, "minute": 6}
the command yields {"hour": 11, "minute": 55}
